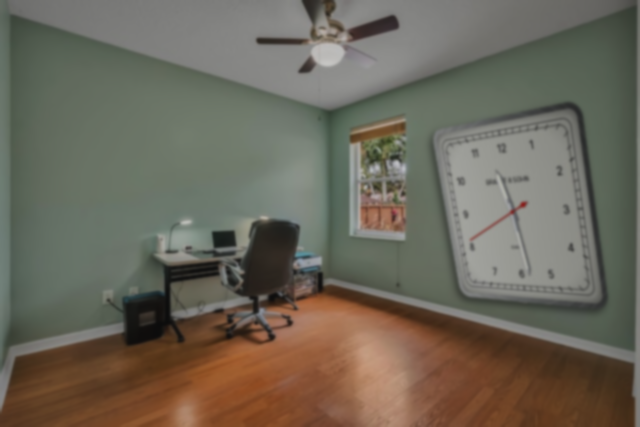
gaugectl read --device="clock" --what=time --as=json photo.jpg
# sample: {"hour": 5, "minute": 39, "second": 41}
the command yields {"hour": 11, "minute": 28, "second": 41}
